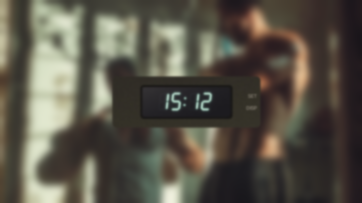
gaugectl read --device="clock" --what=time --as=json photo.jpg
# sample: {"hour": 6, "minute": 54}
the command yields {"hour": 15, "minute": 12}
